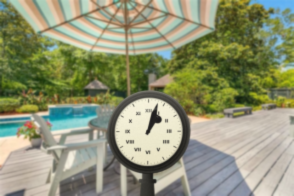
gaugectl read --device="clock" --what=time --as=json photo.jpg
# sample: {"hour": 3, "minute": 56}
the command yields {"hour": 1, "minute": 3}
